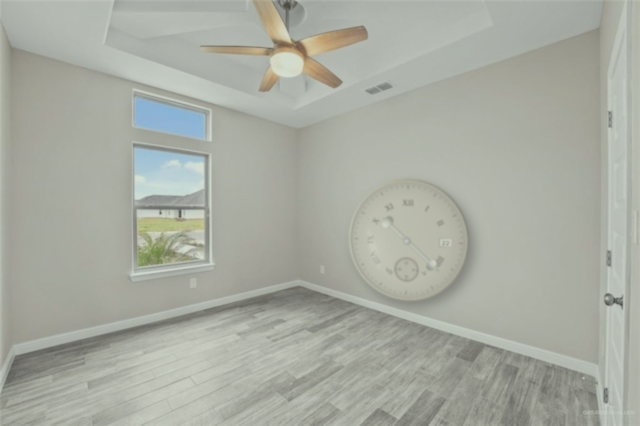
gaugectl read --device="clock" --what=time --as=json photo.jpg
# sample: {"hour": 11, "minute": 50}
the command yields {"hour": 10, "minute": 22}
